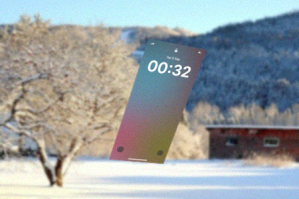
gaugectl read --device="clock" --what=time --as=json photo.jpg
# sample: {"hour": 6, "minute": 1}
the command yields {"hour": 0, "minute": 32}
